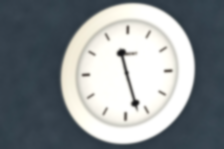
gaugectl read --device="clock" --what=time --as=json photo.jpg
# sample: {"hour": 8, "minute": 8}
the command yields {"hour": 11, "minute": 27}
